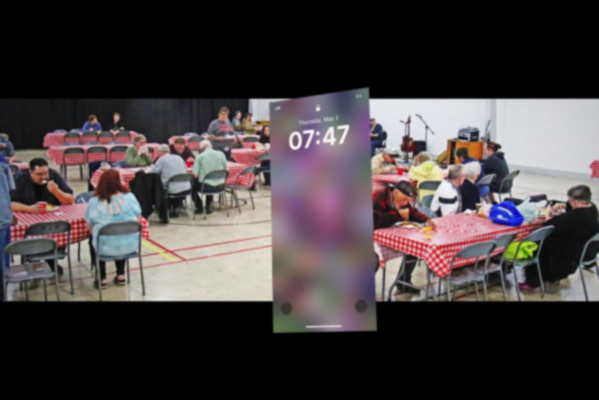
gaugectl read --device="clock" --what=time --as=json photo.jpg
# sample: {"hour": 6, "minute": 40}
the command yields {"hour": 7, "minute": 47}
